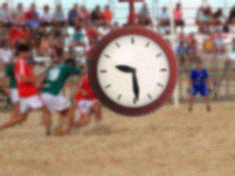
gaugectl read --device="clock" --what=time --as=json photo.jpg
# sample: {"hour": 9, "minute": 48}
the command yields {"hour": 9, "minute": 29}
